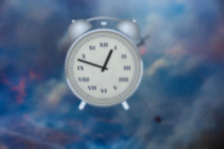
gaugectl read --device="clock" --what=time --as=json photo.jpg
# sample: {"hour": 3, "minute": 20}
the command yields {"hour": 12, "minute": 48}
